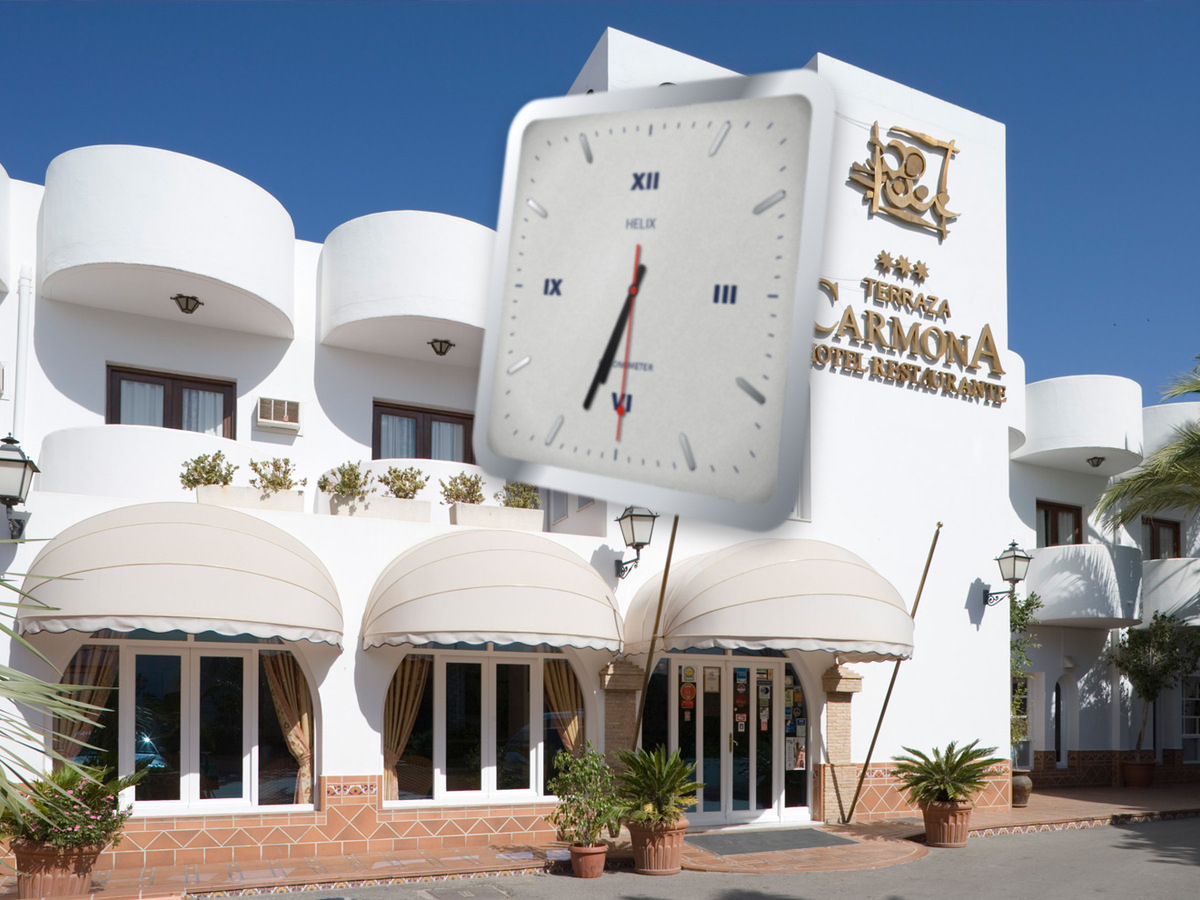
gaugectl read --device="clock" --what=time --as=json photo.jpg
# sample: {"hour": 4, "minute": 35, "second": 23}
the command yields {"hour": 6, "minute": 33, "second": 30}
